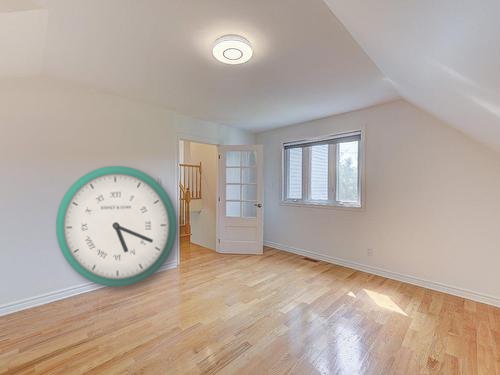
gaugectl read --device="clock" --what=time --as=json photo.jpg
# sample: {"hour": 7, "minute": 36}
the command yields {"hour": 5, "minute": 19}
